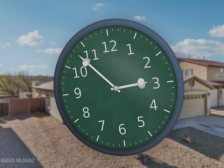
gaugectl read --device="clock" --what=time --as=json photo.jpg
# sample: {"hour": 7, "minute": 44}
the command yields {"hour": 2, "minute": 53}
